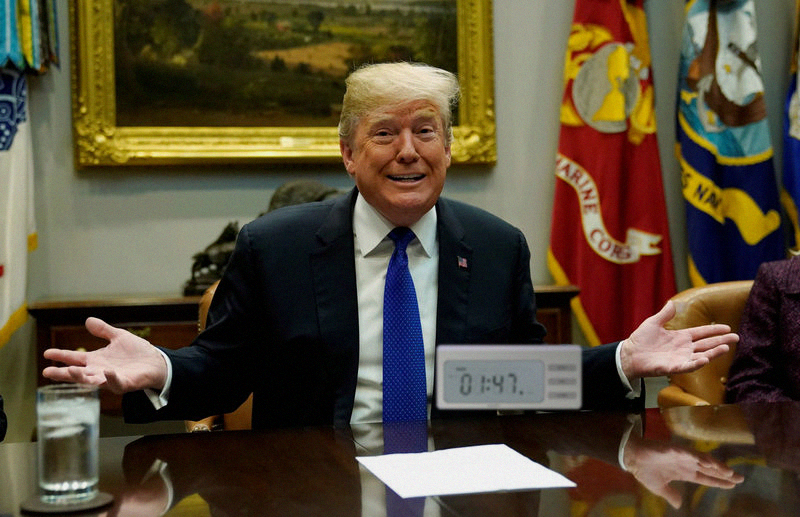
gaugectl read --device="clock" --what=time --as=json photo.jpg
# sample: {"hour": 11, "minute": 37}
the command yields {"hour": 1, "minute": 47}
